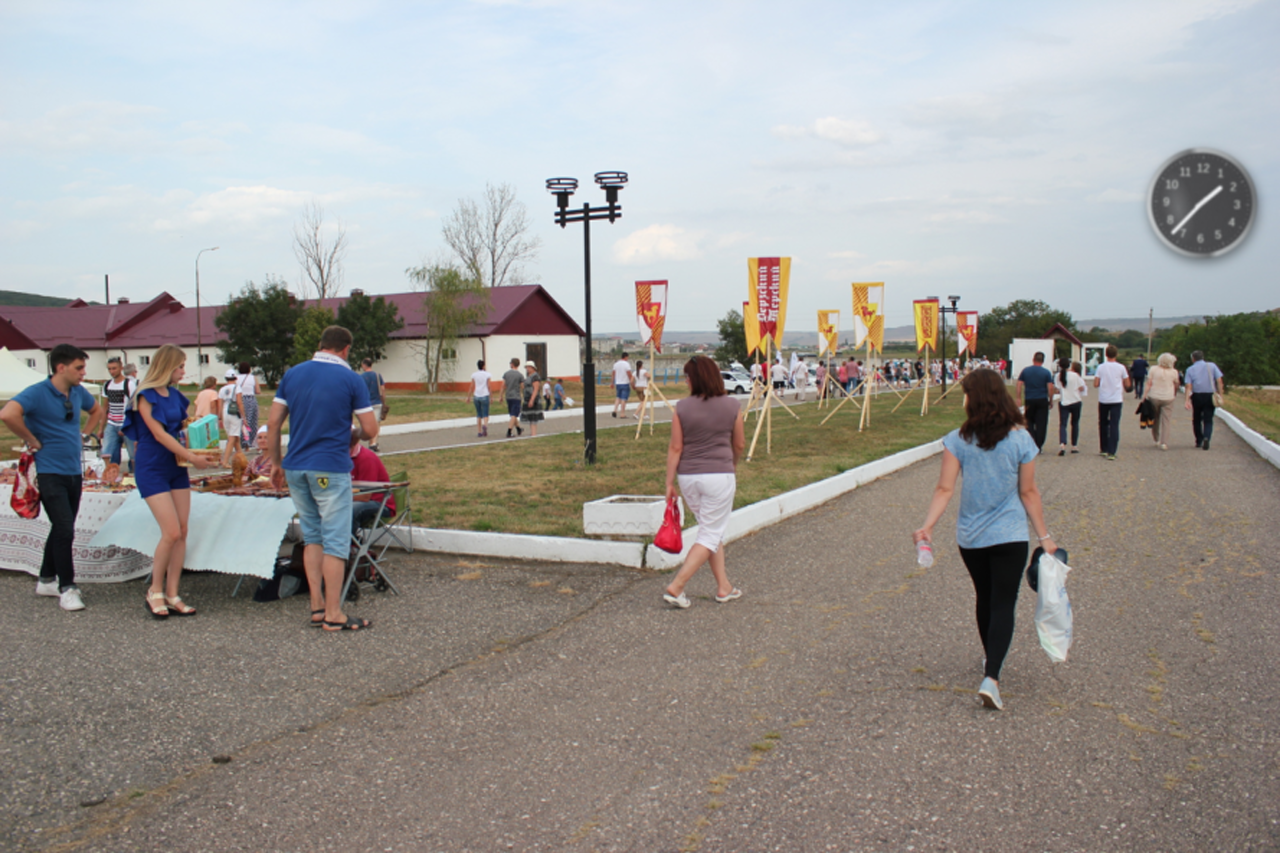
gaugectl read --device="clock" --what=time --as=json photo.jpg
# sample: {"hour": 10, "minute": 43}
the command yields {"hour": 1, "minute": 37}
